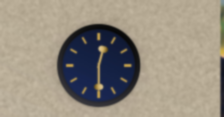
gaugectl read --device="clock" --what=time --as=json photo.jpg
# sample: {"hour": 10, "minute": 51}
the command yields {"hour": 12, "minute": 30}
